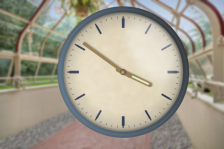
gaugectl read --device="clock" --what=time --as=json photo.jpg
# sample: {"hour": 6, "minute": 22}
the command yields {"hour": 3, "minute": 51}
